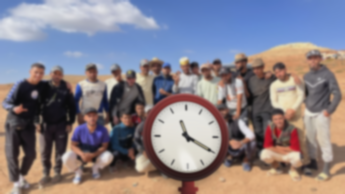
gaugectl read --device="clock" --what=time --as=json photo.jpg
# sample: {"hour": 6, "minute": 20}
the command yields {"hour": 11, "minute": 20}
